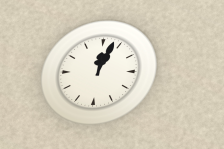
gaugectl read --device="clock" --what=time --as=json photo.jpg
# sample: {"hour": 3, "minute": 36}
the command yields {"hour": 12, "minute": 3}
